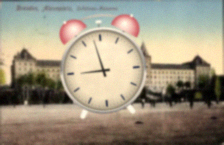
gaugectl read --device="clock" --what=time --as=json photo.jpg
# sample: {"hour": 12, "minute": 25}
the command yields {"hour": 8, "minute": 58}
